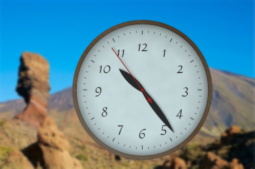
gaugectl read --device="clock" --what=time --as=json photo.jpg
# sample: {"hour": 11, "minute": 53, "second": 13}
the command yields {"hour": 10, "minute": 23, "second": 54}
